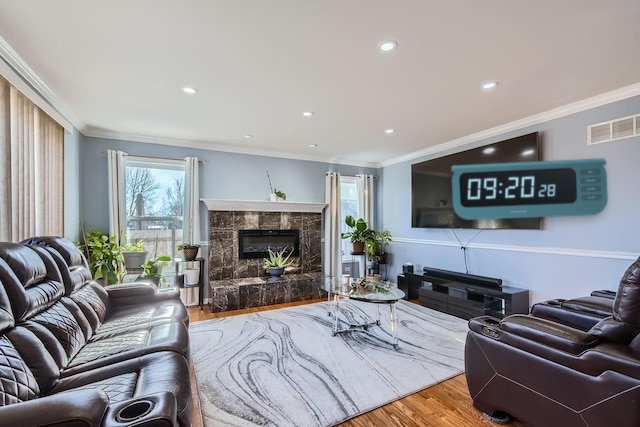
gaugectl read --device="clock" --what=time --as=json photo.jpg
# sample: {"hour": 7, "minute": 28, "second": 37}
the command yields {"hour": 9, "minute": 20, "second": 28}
